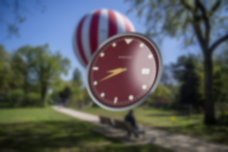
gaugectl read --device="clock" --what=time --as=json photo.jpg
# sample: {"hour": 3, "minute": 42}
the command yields {"hour": 8, "minute": 40}
